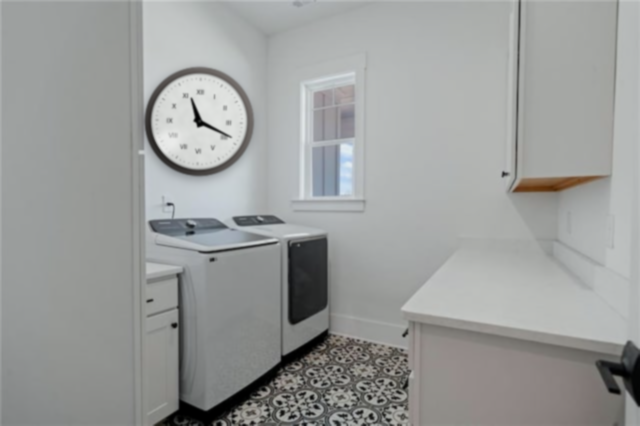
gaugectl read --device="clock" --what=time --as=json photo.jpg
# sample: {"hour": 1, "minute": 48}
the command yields {"hour": 11, "minute": 19}
